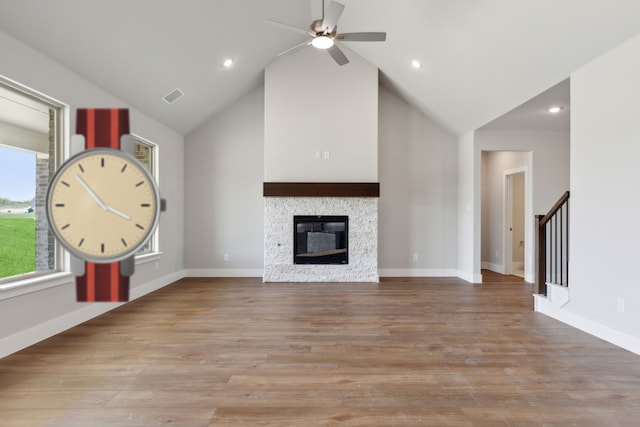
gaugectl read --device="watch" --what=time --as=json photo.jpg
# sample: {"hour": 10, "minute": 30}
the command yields {"hour": 3, "minute": 53}
